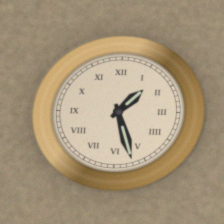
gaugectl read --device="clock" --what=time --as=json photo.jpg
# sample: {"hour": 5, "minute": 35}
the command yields {"hour": 1, "minute": 27}
